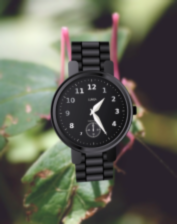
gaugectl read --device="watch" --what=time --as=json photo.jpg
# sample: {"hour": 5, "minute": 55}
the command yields {"hour": 1, "minute": 25}
